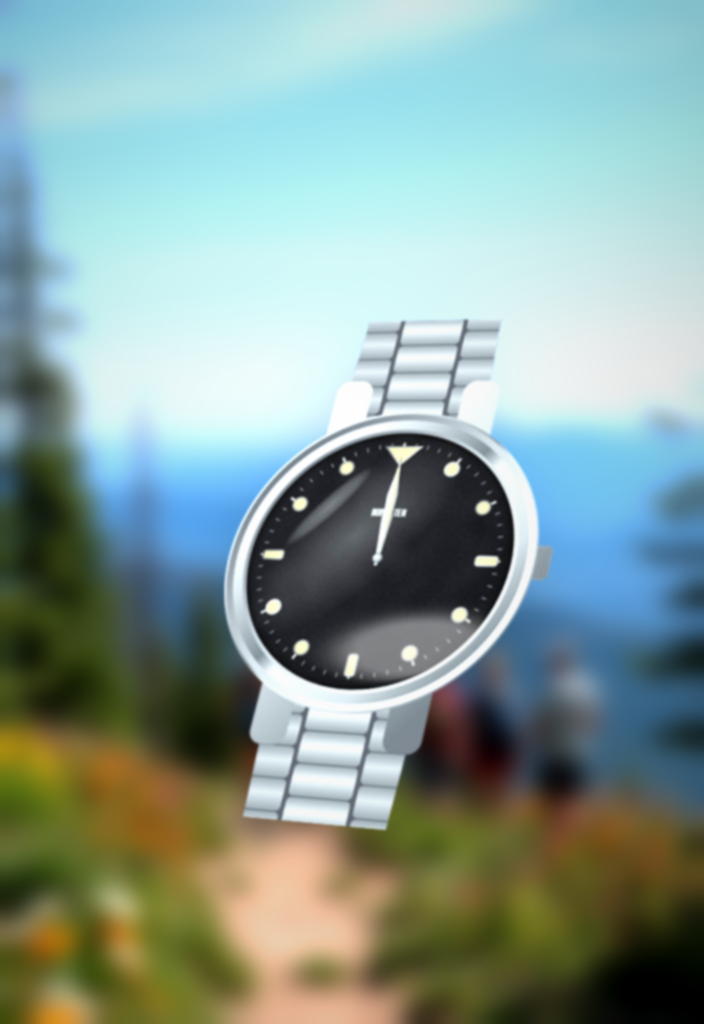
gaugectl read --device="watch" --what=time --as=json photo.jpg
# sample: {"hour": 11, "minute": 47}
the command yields {"hour": 12, "minute": 0}
